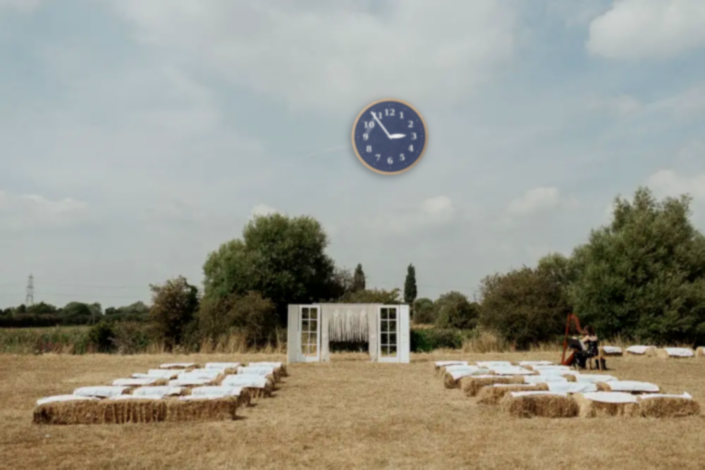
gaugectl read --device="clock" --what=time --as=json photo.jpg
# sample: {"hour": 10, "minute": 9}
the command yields {"hour": 2, "minute": 54}
